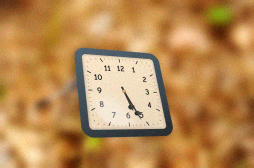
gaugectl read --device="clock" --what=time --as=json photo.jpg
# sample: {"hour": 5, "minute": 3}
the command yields {"hour": 5, "minute": 26}
